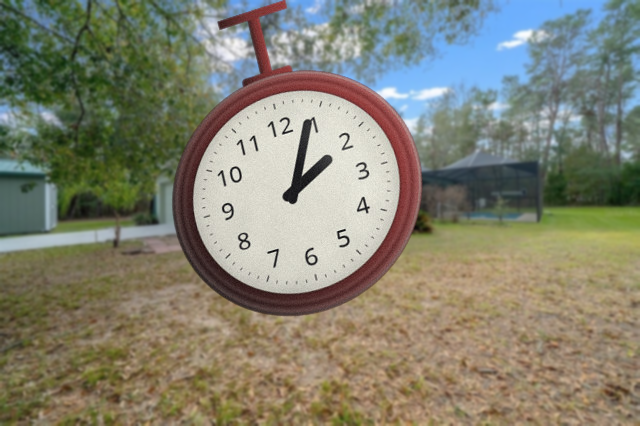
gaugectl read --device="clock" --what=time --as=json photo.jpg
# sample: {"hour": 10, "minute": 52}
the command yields {"hour": 2, "minute": 4}
